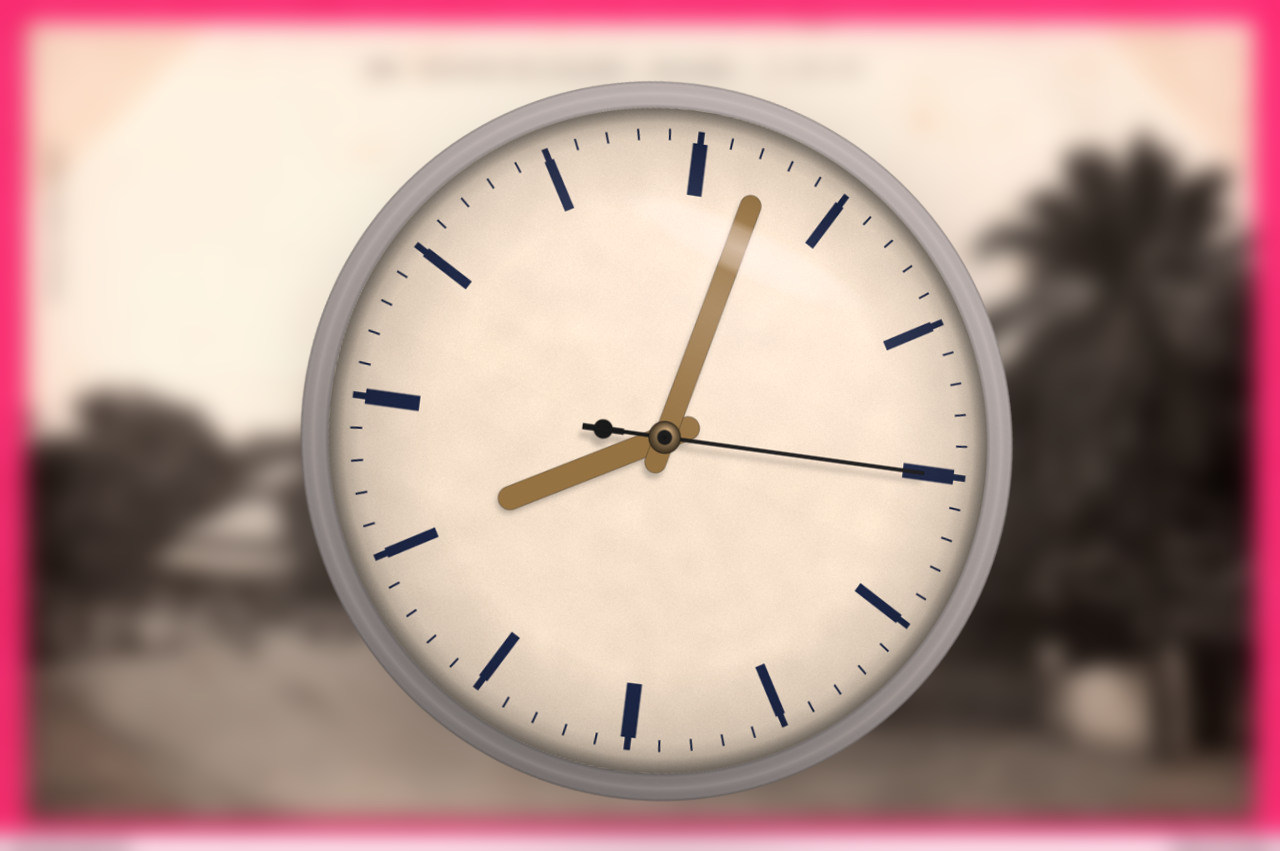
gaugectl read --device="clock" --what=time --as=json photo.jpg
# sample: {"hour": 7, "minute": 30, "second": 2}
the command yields {"hour": 8, "minute": 2, "second": 15}
